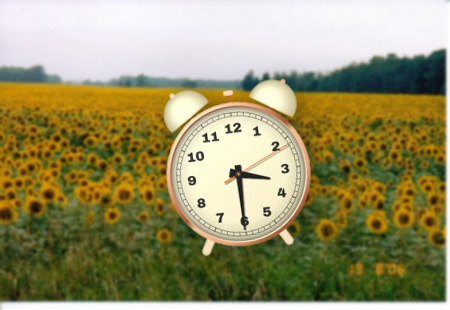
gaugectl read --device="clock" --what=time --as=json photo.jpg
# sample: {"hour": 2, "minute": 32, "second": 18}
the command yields {"hour": 3, "minute": 30, "second": 11}
